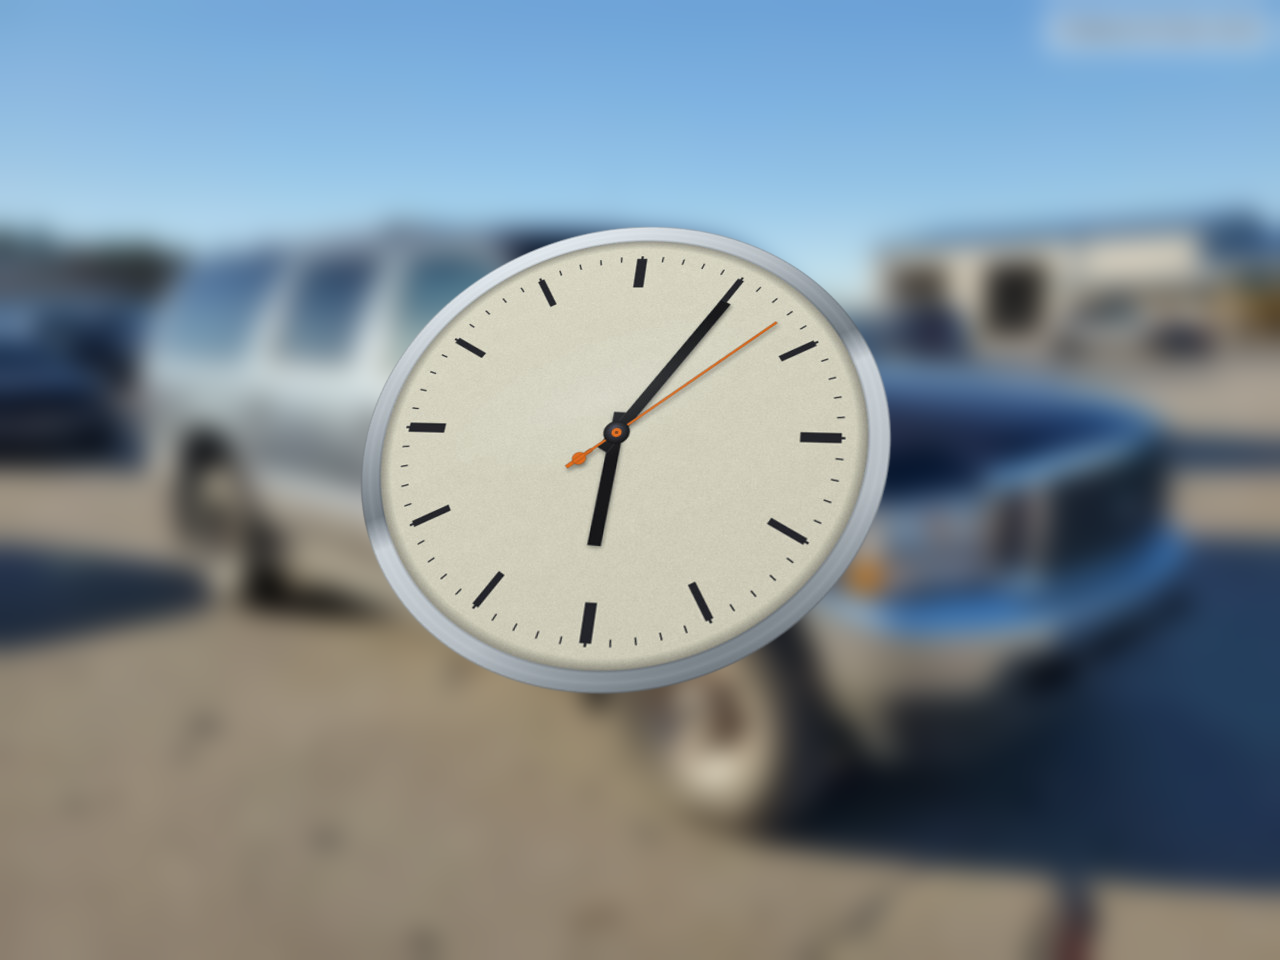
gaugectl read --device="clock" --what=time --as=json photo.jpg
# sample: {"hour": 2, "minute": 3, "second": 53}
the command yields {"hour": 6, "minute": 5, "second": 8}
